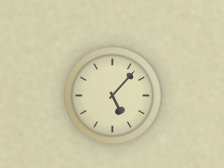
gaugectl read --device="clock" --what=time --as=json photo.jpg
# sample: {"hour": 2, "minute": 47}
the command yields {"hour": 5, "minute": 7}
